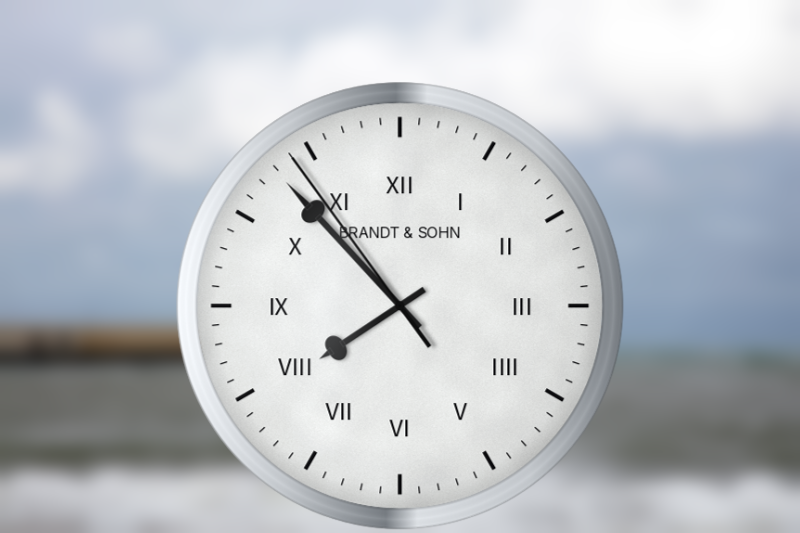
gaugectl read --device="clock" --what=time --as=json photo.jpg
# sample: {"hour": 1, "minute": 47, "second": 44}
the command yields {"hour": 7, "minute": 52, "second": 54}
